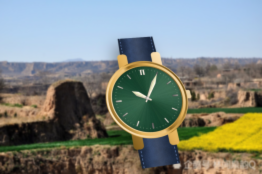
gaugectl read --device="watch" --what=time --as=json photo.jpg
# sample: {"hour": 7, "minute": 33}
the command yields {"hour": 10, "minute": 5}
